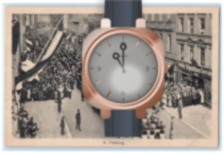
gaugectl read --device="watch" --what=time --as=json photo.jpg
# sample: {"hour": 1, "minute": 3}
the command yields {"hour": 11, "minute": 0}
